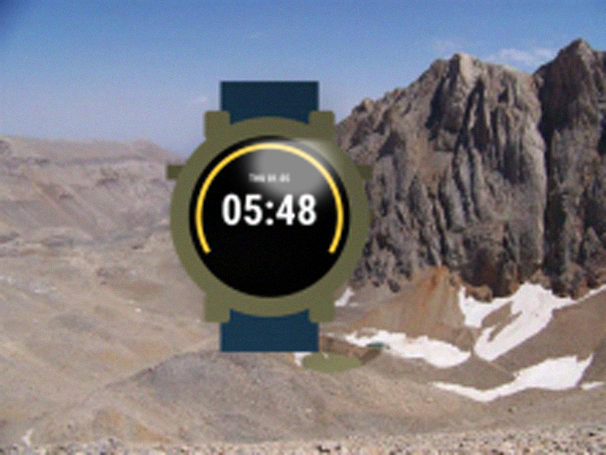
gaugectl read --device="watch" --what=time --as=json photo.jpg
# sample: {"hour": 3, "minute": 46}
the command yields {"hour": 5, "minute": 48}
